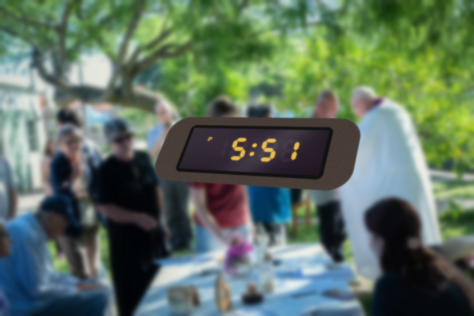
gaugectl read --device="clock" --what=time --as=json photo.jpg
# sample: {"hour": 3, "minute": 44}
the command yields {"hour": 5, "minute": 51}
